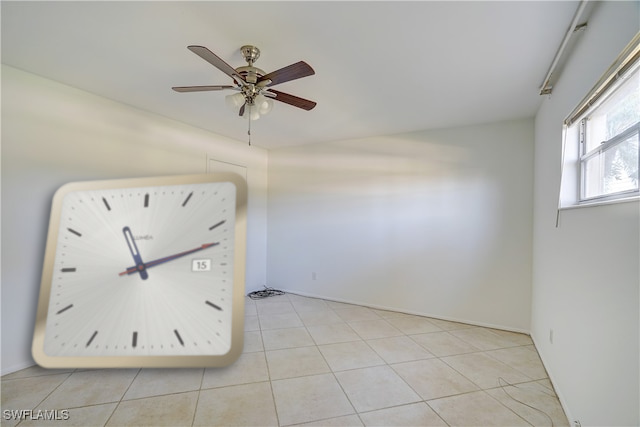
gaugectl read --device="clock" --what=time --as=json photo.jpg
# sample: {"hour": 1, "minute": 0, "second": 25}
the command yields {"hour": 11, "minute": 12, "second": 12}
